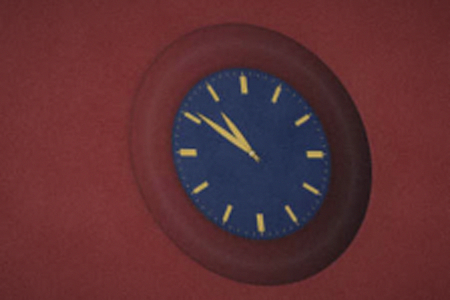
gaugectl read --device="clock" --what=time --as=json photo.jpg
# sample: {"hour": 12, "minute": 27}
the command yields {"hour": 10, "minute": 51}
